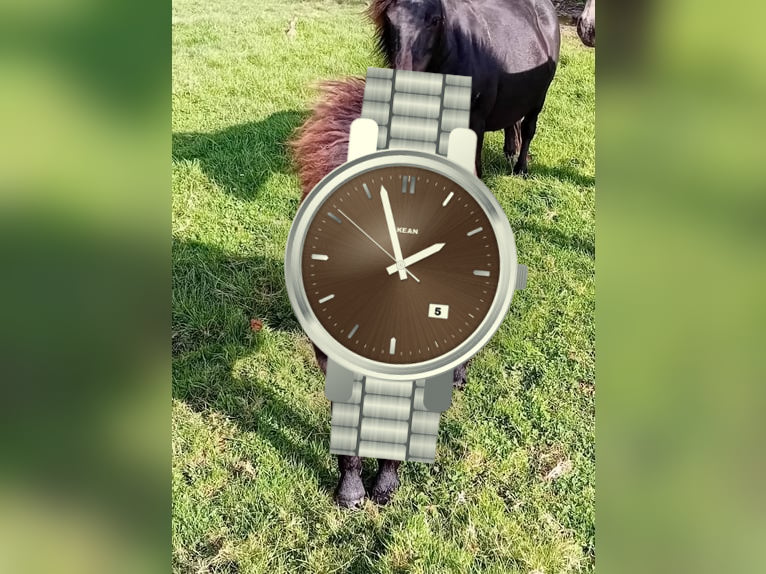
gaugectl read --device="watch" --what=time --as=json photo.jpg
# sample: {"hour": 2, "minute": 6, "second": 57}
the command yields {"hour": 1, "minute": 56, "second": 51}
